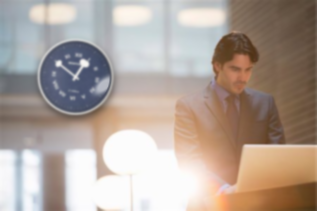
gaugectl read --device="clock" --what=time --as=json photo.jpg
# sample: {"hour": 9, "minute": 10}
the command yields {"hour": 12, "minute": 50}
